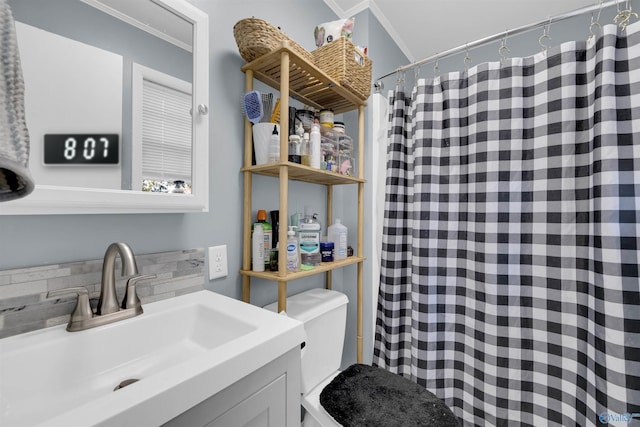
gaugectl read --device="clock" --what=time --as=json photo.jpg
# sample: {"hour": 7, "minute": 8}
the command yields {"hour": 8, "minute": 7}
